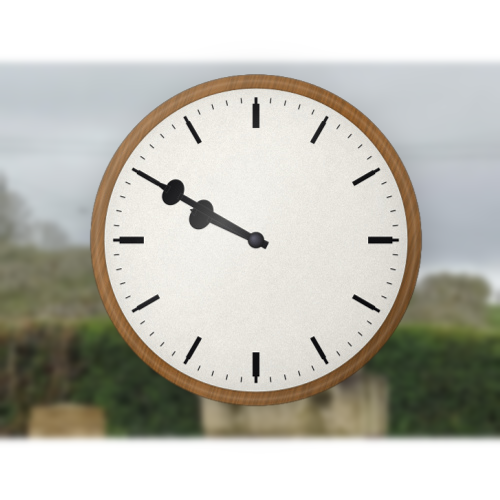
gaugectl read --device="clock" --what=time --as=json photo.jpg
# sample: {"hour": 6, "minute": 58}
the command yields {"hour": 9, "minute": 50}
